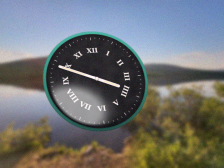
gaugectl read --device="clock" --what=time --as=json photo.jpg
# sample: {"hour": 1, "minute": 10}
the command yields {"hour": 3, "minute": 49}
